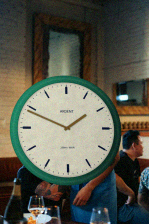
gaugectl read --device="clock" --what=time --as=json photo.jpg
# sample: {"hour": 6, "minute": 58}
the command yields {"hour": 1, "minute": 49}
